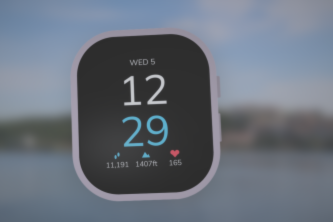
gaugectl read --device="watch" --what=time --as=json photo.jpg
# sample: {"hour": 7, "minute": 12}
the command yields {"hour": 12, "minute": 29}
